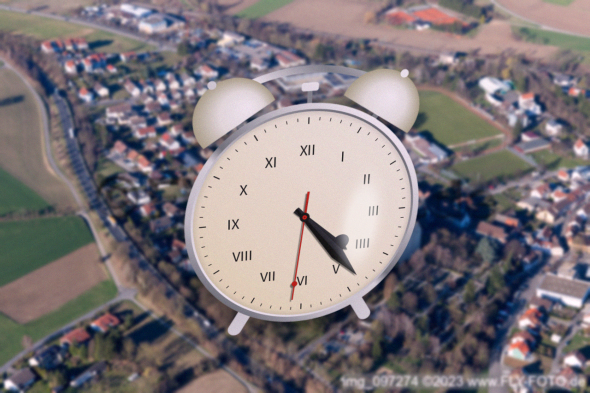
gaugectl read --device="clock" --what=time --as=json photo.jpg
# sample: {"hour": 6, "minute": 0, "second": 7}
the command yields {"hour": 4, "minute": 23, "second": 31}
